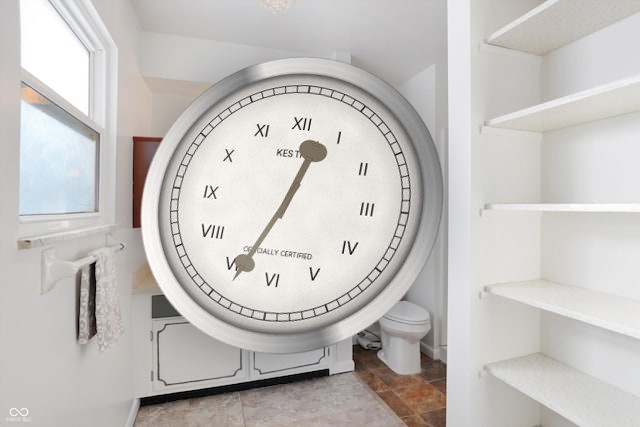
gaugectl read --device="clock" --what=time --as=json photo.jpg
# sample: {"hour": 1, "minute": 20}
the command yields {"hour": 12, "minute": 34}
